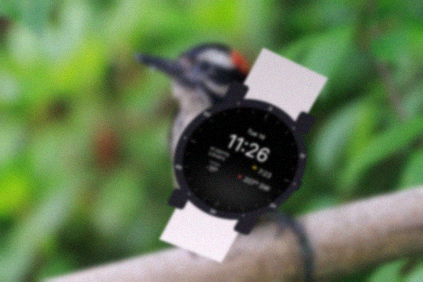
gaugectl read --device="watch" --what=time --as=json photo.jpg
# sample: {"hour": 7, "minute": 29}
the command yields {"hour": 11, "minute": 26}
